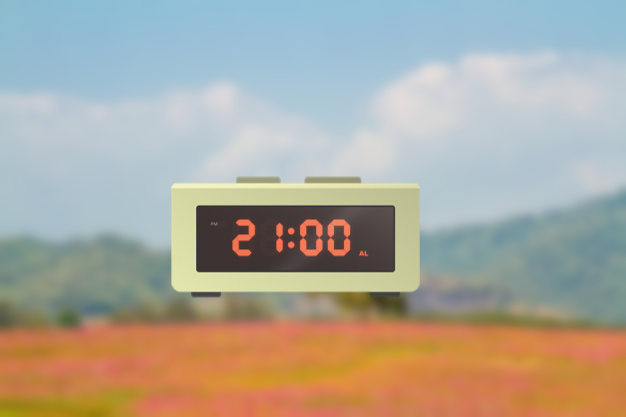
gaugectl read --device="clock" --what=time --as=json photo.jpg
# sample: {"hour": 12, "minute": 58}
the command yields {"hour": 21, "minute": 0}
